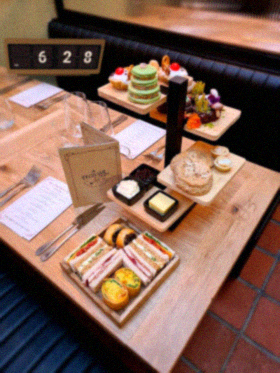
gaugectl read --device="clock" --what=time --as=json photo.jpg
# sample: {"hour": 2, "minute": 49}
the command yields {"hour": 6, "minute": 28}
